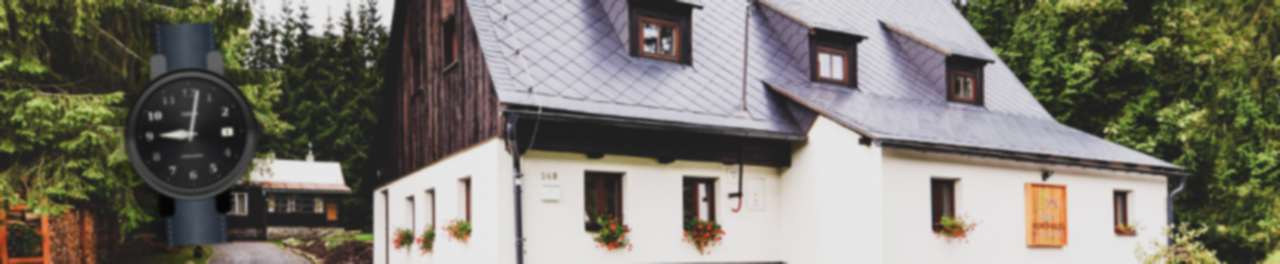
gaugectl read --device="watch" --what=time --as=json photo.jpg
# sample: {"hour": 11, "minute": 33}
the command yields {"hour": 9, "minute": 2}
